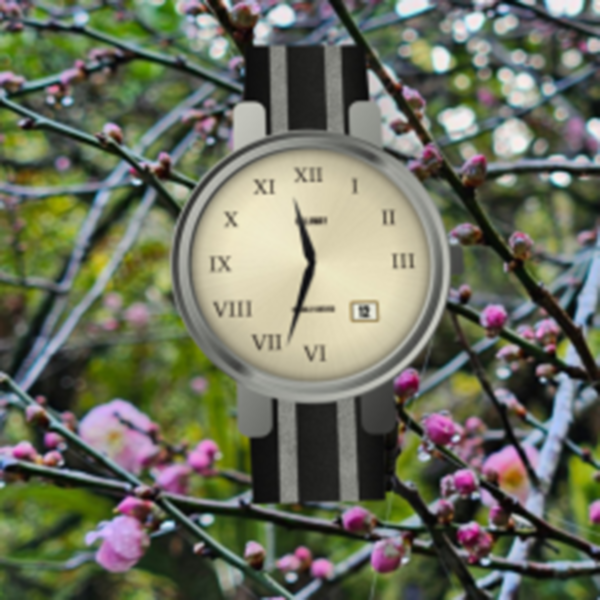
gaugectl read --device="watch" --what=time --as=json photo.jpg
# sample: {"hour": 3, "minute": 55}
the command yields {"hour": 11, "minute": 33}
